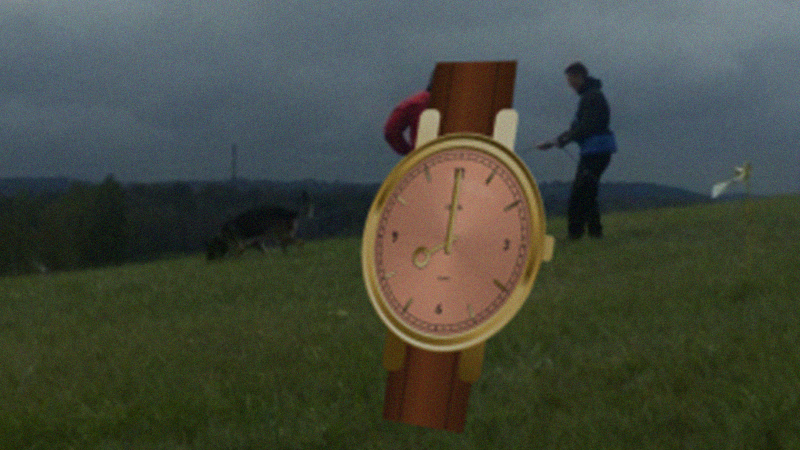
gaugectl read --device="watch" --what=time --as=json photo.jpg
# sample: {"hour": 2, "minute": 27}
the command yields {"hour": 8, "minute": 0}
